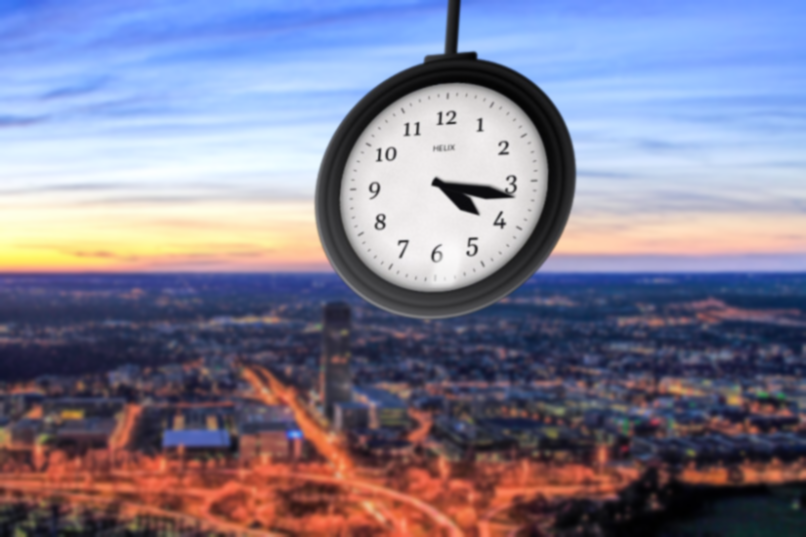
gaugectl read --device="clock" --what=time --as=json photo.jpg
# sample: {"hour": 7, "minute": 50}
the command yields {"hour": 4, "minute": 17}
